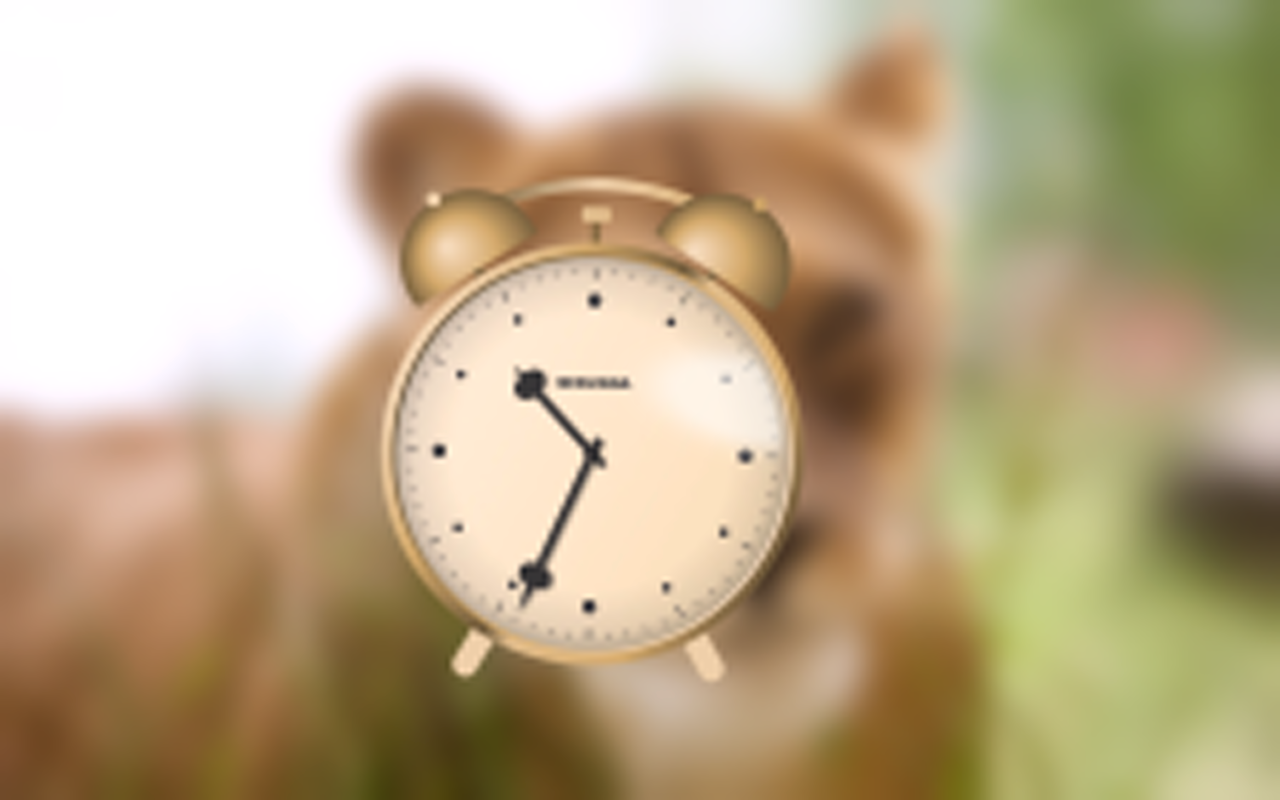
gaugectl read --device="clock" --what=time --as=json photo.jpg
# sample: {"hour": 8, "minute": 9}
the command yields {"hour": 10, "minute": 34}
